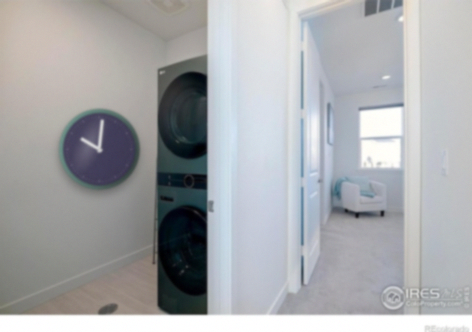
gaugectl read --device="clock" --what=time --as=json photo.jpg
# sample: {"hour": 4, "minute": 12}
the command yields {"hour": 10, "minute": 1}
